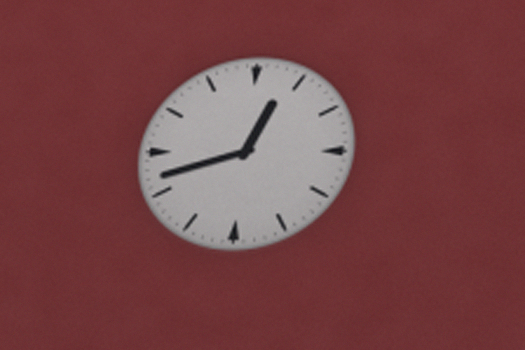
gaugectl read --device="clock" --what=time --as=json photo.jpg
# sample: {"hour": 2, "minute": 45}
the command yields {"hour": 12, "minute": 42}
